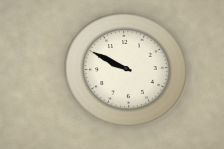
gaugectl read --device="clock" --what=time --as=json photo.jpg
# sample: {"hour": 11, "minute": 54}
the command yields {"hour": 9, "minute": 50}
